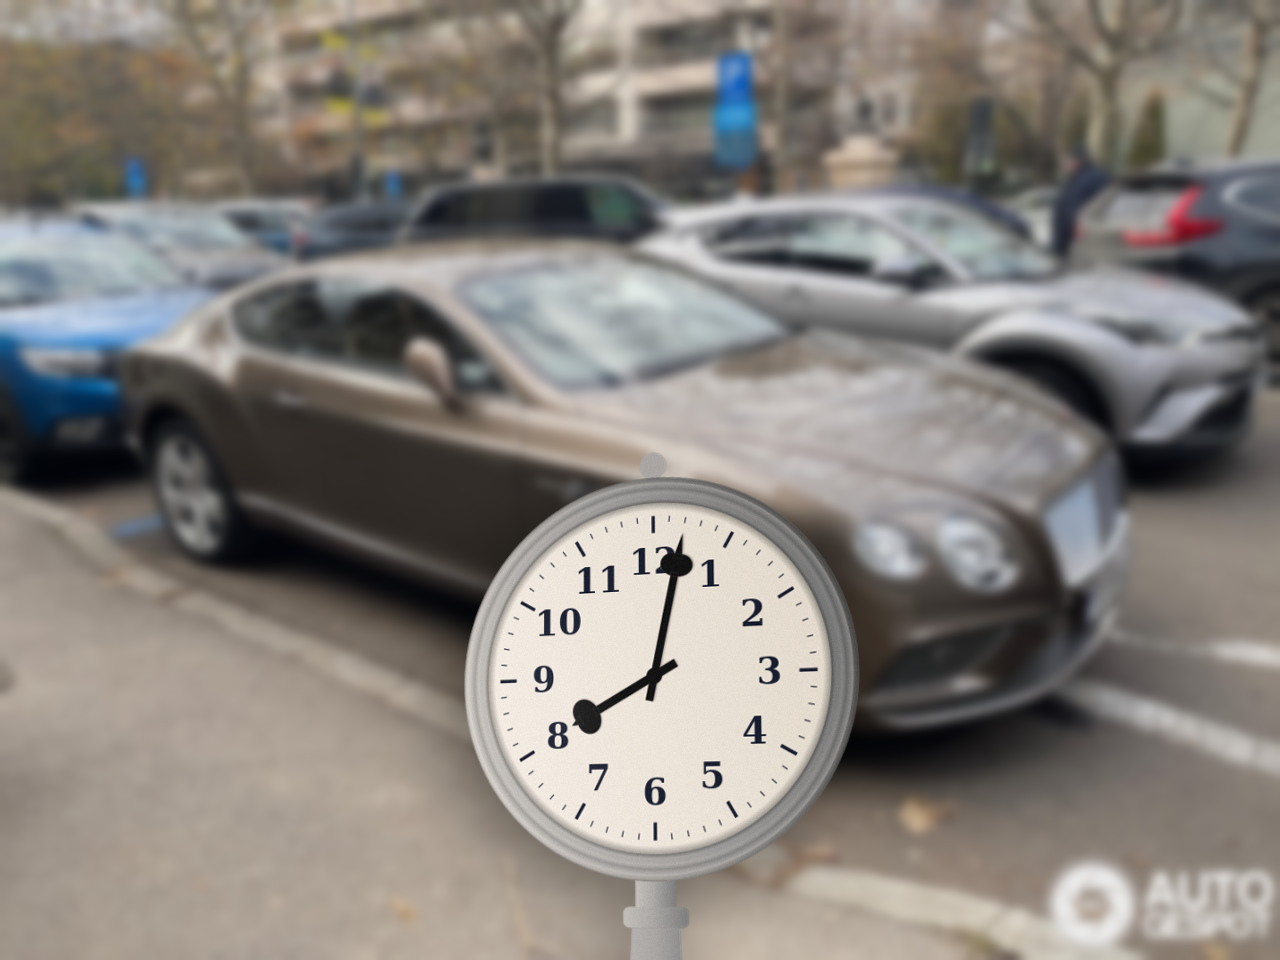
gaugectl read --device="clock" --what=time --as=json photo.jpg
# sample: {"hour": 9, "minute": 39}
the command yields {"hour": 8, "minute": 2}
